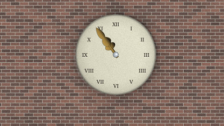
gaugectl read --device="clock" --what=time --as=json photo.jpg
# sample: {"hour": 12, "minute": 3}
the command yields {"hour": 10, "minute": 54}
